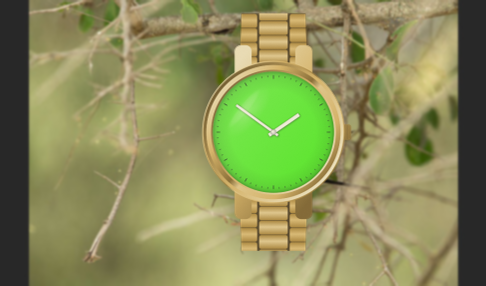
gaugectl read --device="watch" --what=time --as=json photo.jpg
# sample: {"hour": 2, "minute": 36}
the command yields {"hour": 1, "minute": 51}
